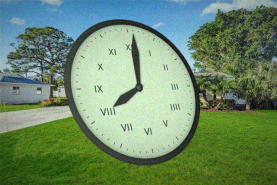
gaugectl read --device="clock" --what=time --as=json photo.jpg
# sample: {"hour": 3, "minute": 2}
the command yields {"hour": 8, "minute": 1}
